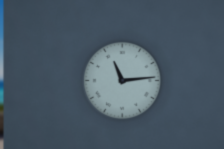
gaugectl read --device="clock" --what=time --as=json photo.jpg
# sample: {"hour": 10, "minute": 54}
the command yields {"hour": 11, "minute": 14}
